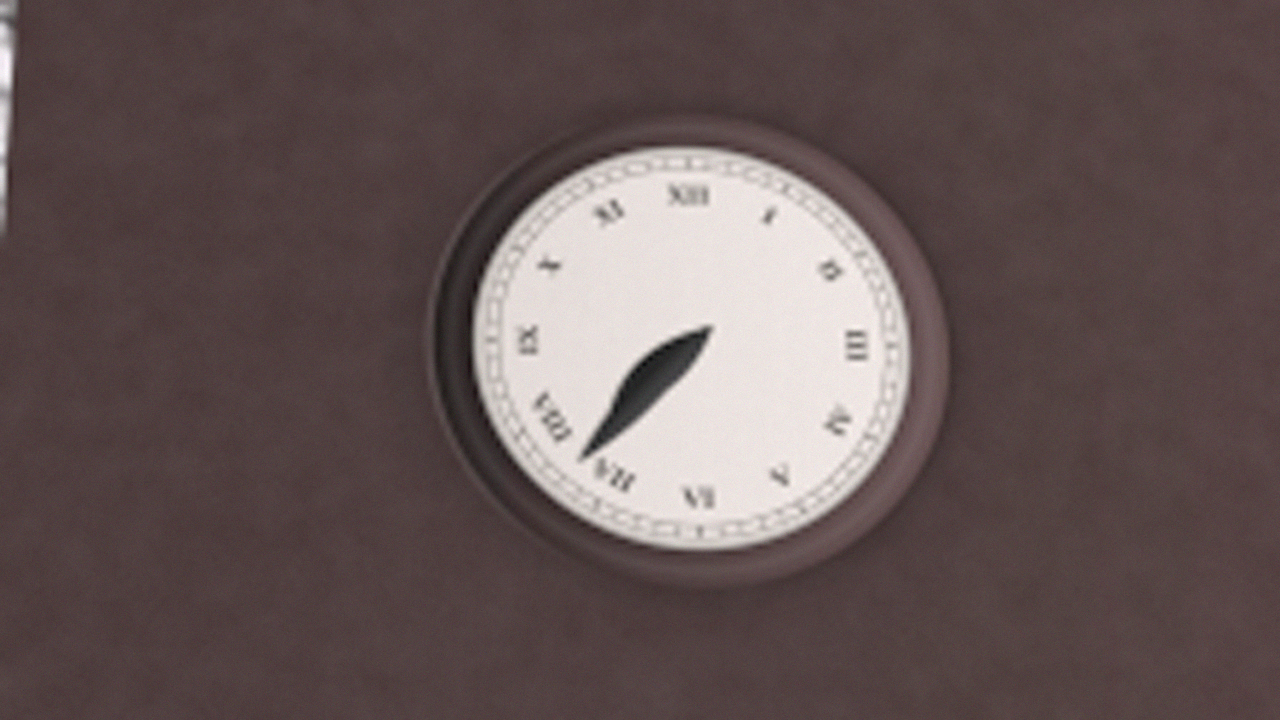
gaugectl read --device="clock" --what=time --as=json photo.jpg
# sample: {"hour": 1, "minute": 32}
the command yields {"hour": 7, "minute": 37}
